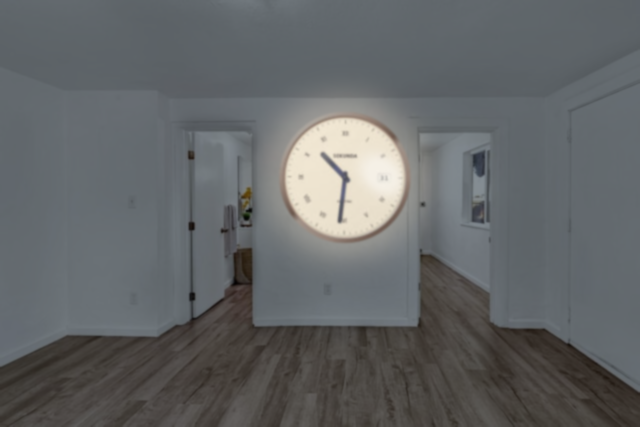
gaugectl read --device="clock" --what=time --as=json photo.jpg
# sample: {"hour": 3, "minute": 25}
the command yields {"hour": 10, "minute": 31}
